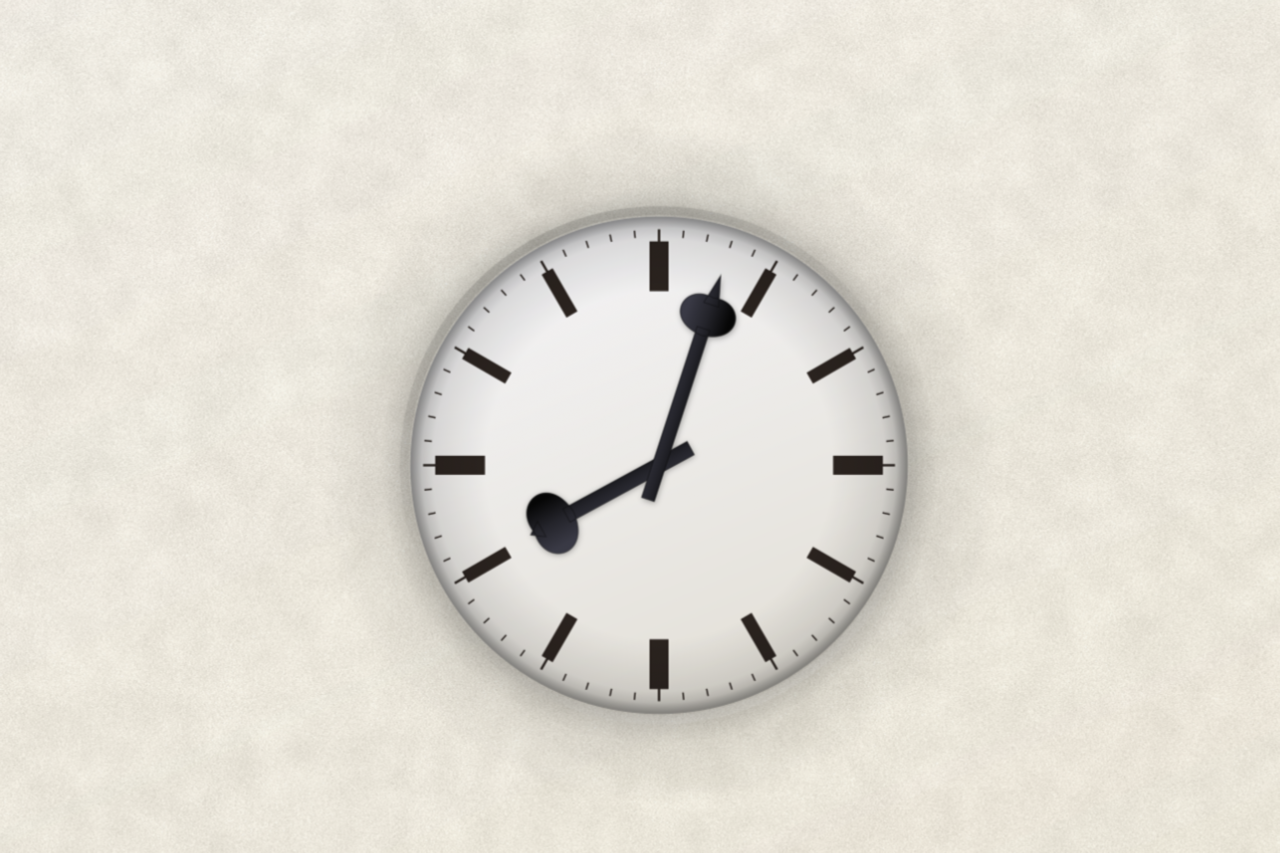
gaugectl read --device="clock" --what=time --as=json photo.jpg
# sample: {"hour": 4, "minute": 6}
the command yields {"hour": 8, "minute": 3}
